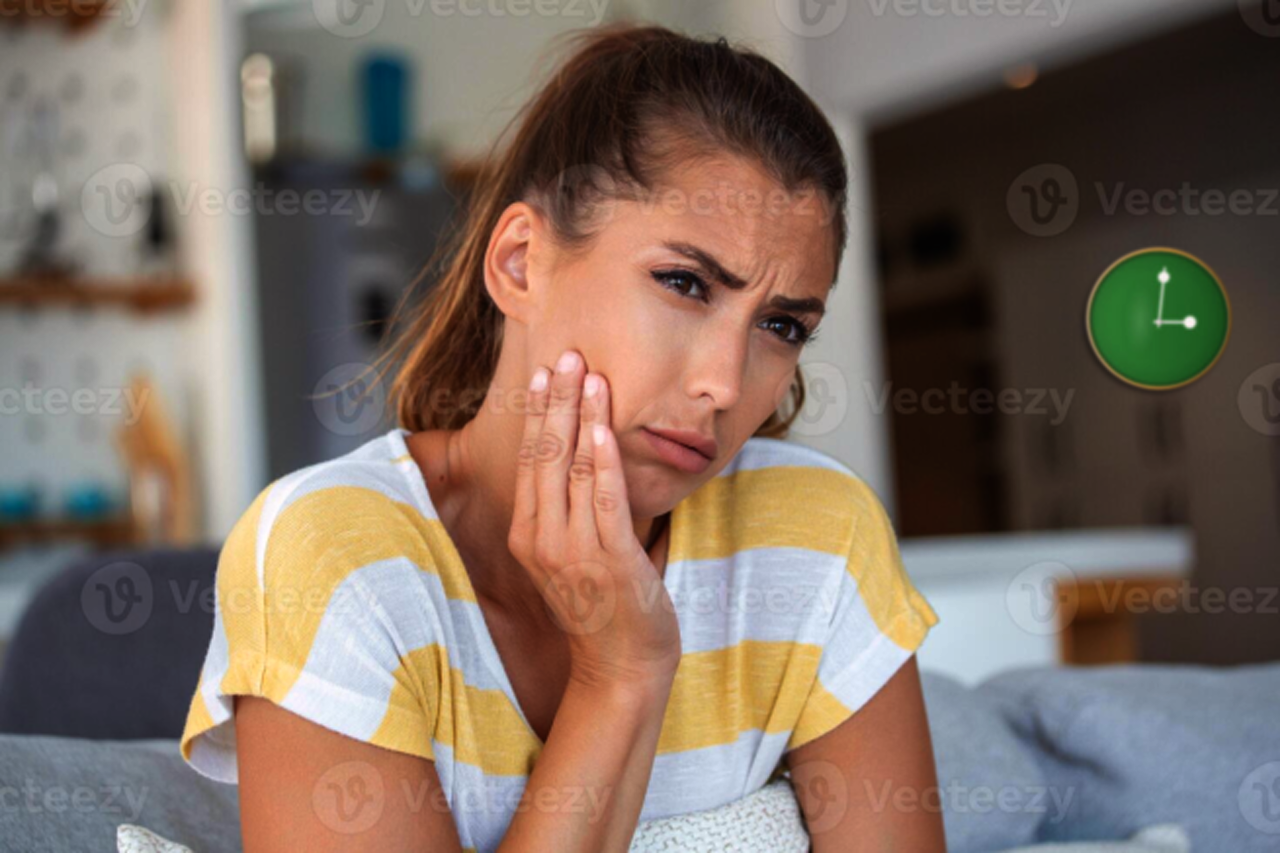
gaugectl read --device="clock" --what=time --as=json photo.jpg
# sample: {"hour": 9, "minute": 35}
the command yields {"hour": 3, "minute": 1}
